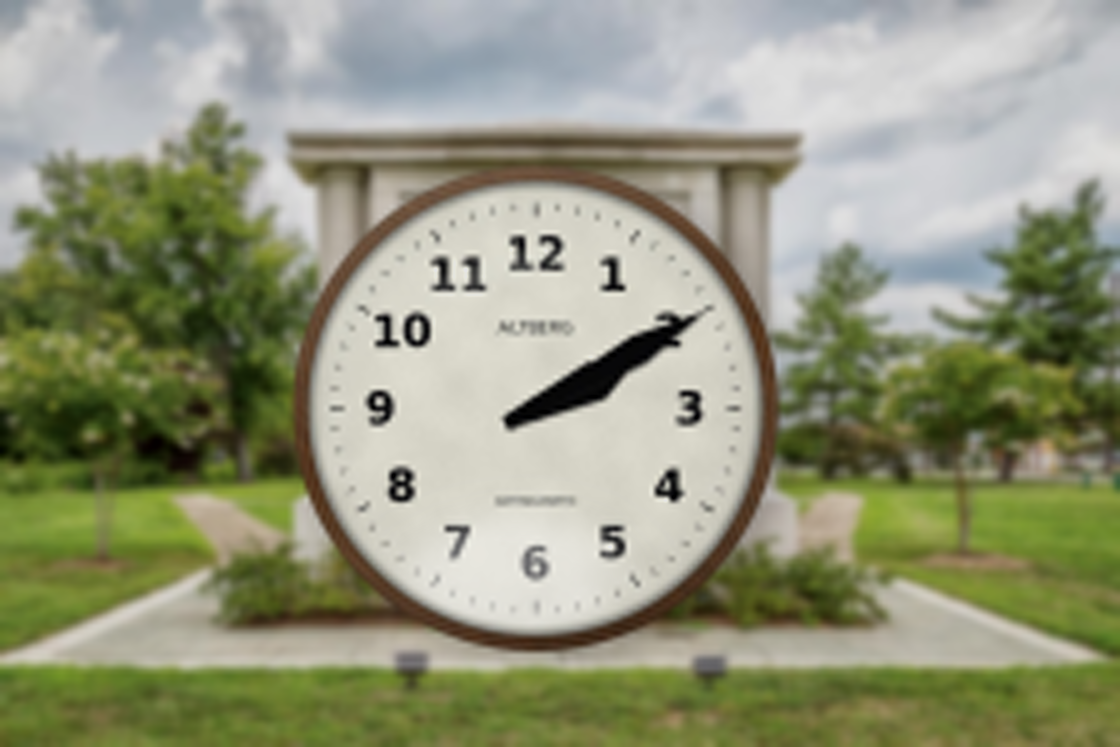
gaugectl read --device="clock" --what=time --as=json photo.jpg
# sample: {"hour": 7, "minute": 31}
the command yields {"hour": 2, "minute": 10}
